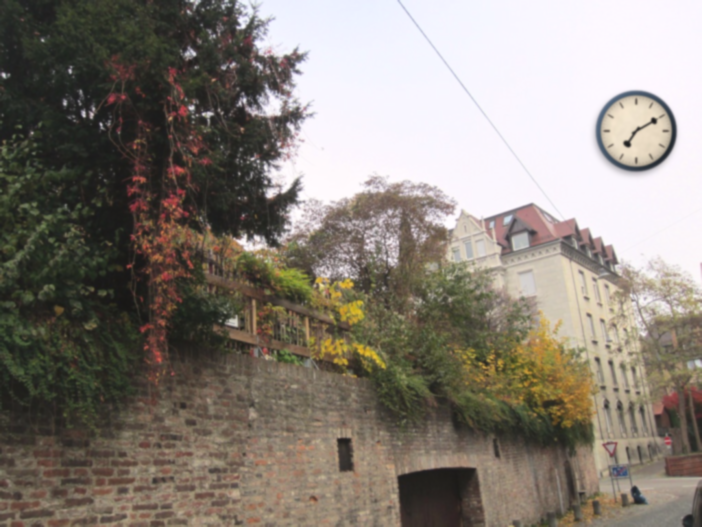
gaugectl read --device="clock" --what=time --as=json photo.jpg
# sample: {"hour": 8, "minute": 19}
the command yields {"hour": 7, "minute": 10}
